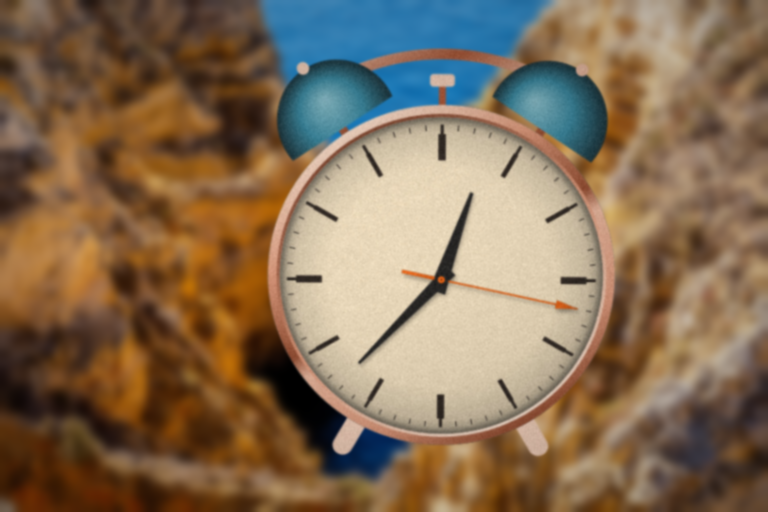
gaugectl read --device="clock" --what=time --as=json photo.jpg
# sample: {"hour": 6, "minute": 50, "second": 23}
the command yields {"hour": 12, "minute": 37, "second": 17}
